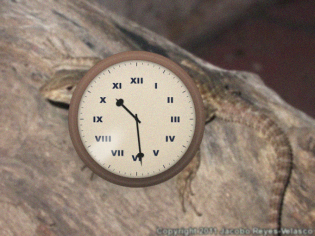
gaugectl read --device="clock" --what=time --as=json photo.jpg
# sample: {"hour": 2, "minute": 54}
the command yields {"hour": 10, "minute": 29}
